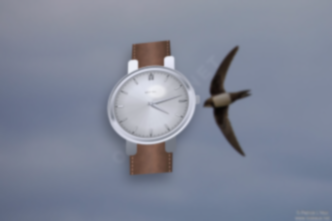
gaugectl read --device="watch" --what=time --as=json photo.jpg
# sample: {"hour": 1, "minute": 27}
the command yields {"hour": 4, "minute": 13}
